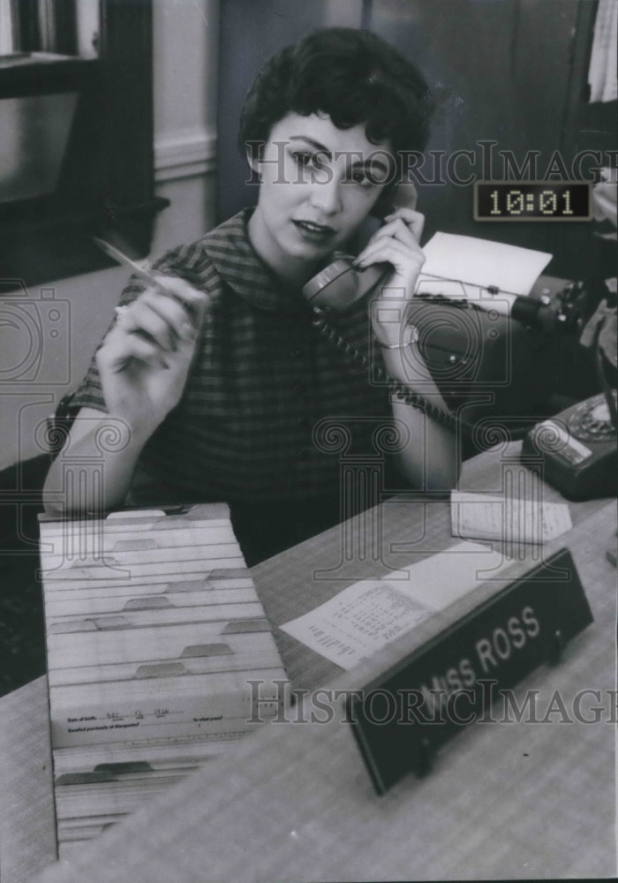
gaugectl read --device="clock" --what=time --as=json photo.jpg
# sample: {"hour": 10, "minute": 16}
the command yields {"hour": 10, "minute": 1}
